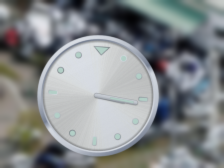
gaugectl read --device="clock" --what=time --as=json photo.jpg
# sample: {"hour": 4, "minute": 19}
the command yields {"hour": 3, "minute": 16}
